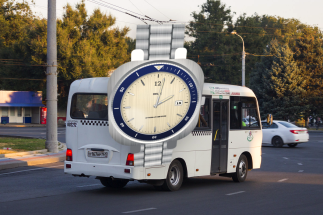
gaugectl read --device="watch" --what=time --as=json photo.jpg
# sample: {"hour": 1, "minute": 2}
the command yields {"hour": 2, "minute": 2}
